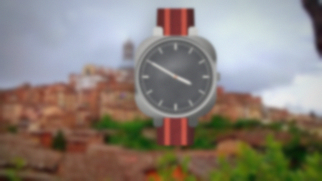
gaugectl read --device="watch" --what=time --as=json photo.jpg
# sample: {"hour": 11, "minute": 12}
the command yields {"hour": 3, "minute": 50}
